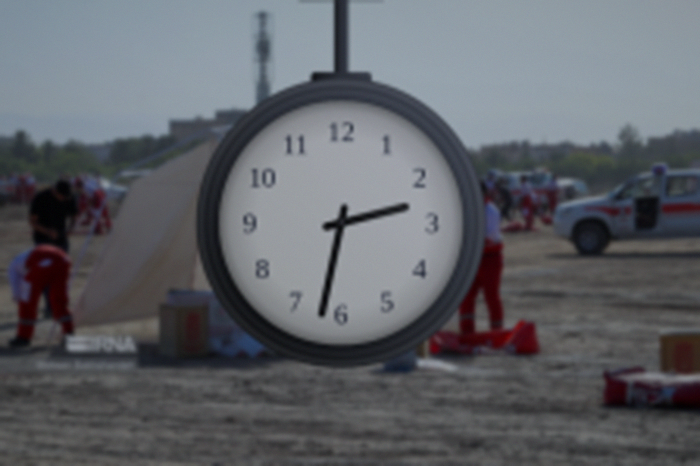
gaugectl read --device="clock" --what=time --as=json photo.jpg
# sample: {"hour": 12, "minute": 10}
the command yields {"hour": 2, "minute": 32}
